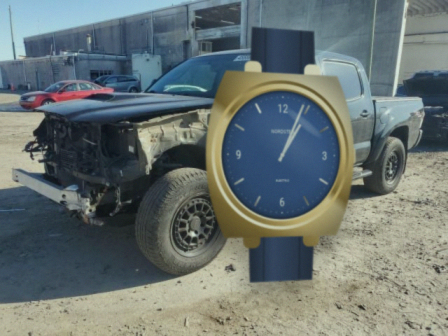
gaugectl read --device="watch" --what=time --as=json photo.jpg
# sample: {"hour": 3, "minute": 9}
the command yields {"hour": 1, "minute": 4}
